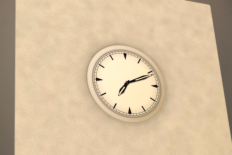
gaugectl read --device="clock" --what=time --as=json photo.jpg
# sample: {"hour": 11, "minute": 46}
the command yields {"hour": 7, "minute": 11}
